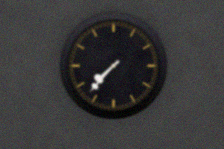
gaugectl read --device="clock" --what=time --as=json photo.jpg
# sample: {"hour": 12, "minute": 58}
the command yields {"hour": 7, "minute": 37}
